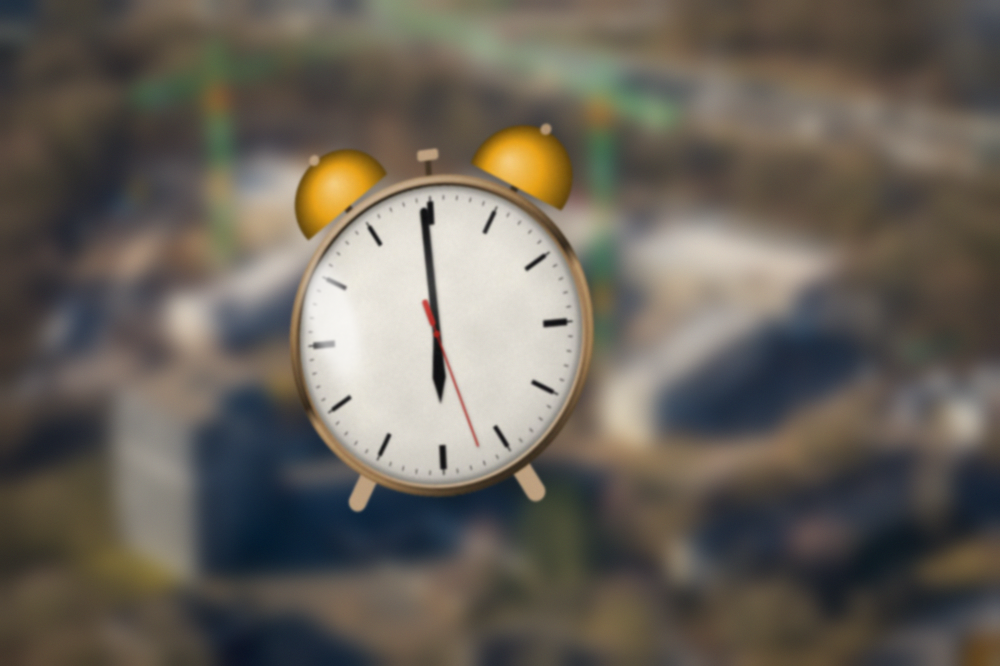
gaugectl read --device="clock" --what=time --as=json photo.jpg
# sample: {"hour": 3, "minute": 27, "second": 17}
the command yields {"hour": 5, "minute": 59, "second": 27}
